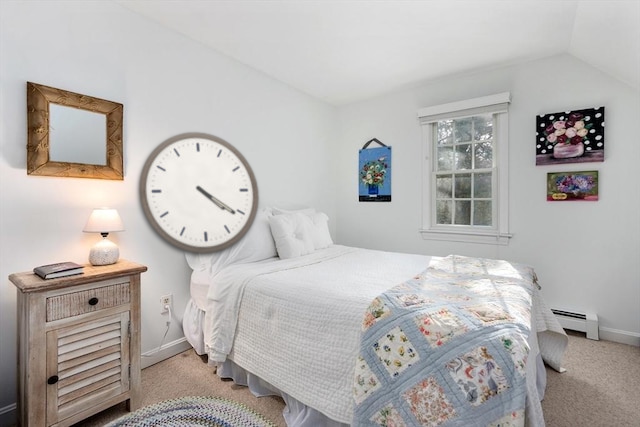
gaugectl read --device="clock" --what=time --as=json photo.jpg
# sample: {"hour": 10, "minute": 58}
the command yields {"hour": 4, "minute": 21}
